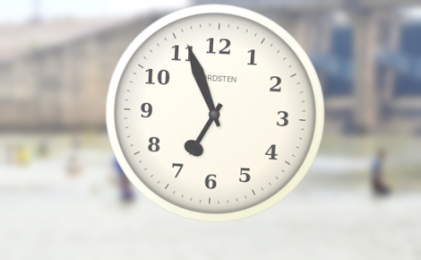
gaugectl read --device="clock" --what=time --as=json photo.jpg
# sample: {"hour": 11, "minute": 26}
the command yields {"hour": 6, "minute": 56}
